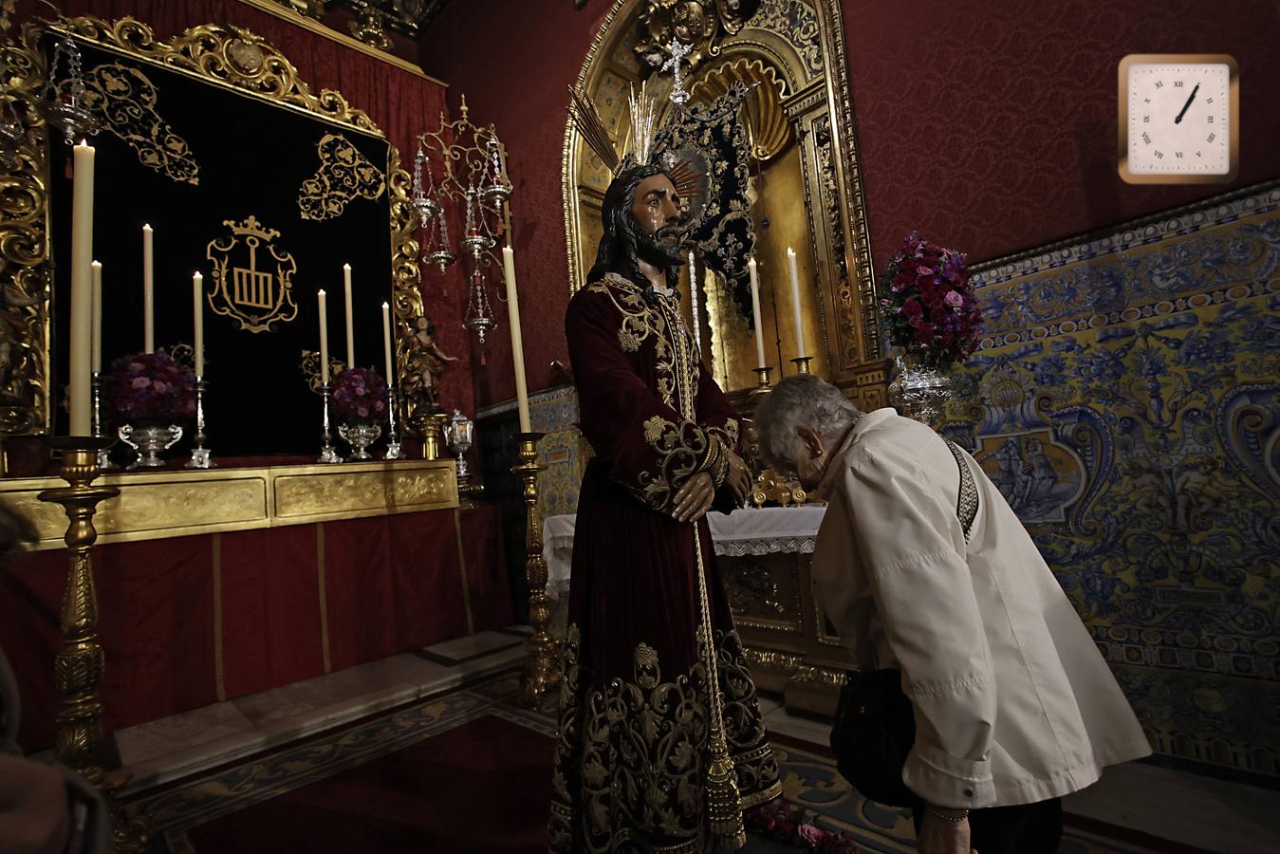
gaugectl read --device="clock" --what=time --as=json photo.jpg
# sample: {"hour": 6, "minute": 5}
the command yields {"hour": 1, "minute": 5}
